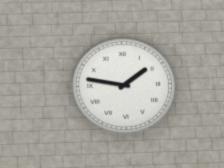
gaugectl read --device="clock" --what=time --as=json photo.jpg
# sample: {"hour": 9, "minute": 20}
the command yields {"hour": 1, "minute": 47}
